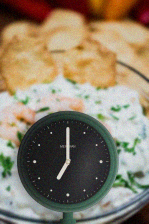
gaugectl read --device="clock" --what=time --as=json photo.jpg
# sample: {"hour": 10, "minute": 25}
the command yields {"hour": 7, "minute": 0}
